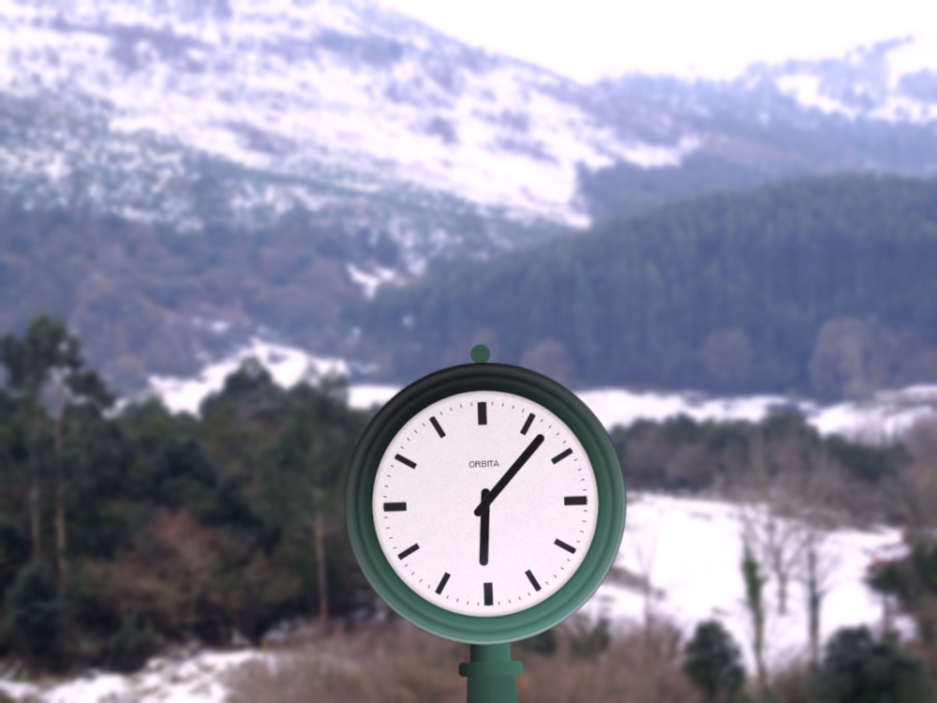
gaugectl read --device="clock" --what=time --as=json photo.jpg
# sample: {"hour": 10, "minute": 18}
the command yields {"hour": 6, "minute": 7}
